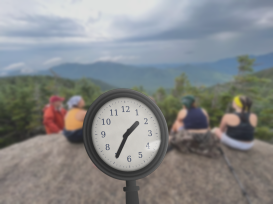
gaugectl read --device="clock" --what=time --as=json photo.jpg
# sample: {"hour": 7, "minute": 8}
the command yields {"hour": 1, "minute": 35}
